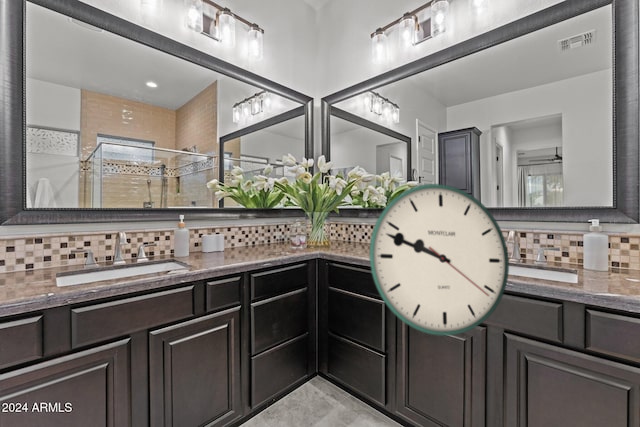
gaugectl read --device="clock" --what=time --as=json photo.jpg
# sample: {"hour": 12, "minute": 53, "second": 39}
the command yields {"hour": 9, "minute": 48, "second": 21}
